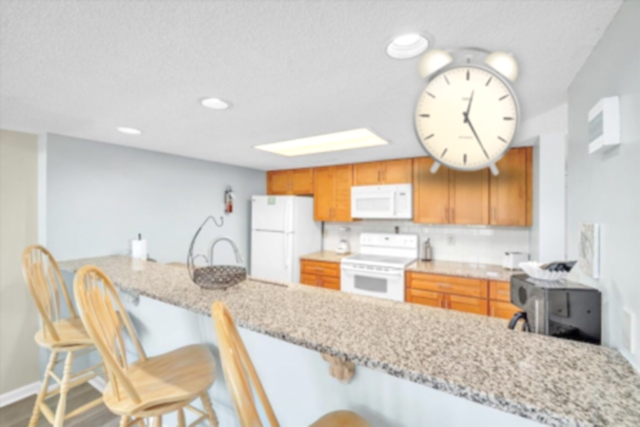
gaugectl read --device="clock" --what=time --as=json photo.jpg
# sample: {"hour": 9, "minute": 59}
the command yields {"hour": 12, "minute": 25}
